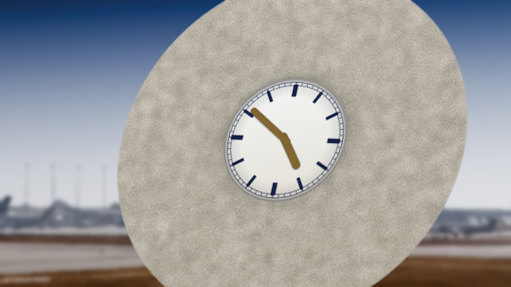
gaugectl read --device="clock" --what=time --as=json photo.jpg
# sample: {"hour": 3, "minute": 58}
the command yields {"hour": 4, "minute": 51}
